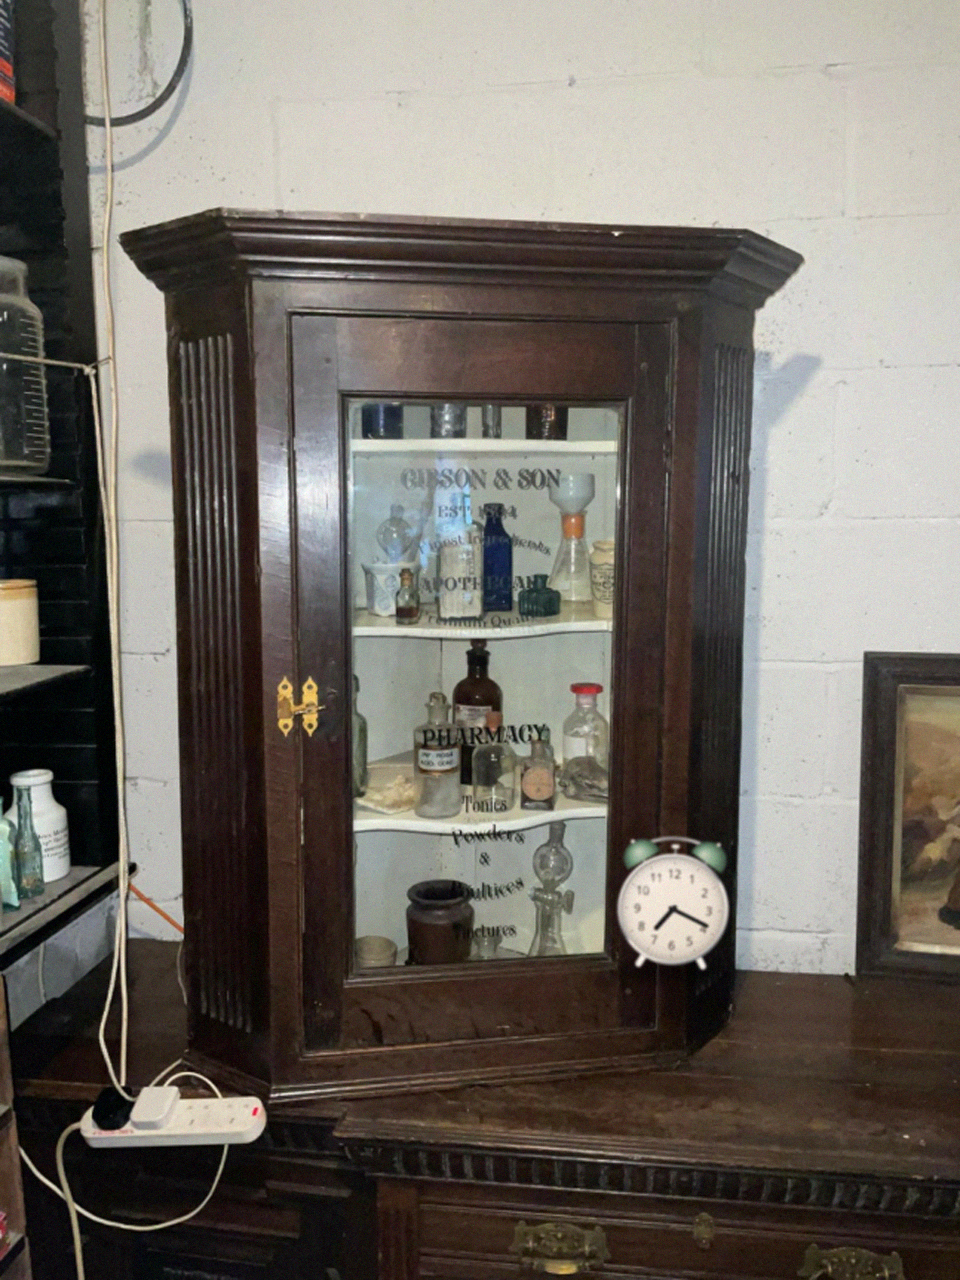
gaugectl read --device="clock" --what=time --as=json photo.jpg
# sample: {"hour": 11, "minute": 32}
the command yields {"hour": 7, "minute": 19}
